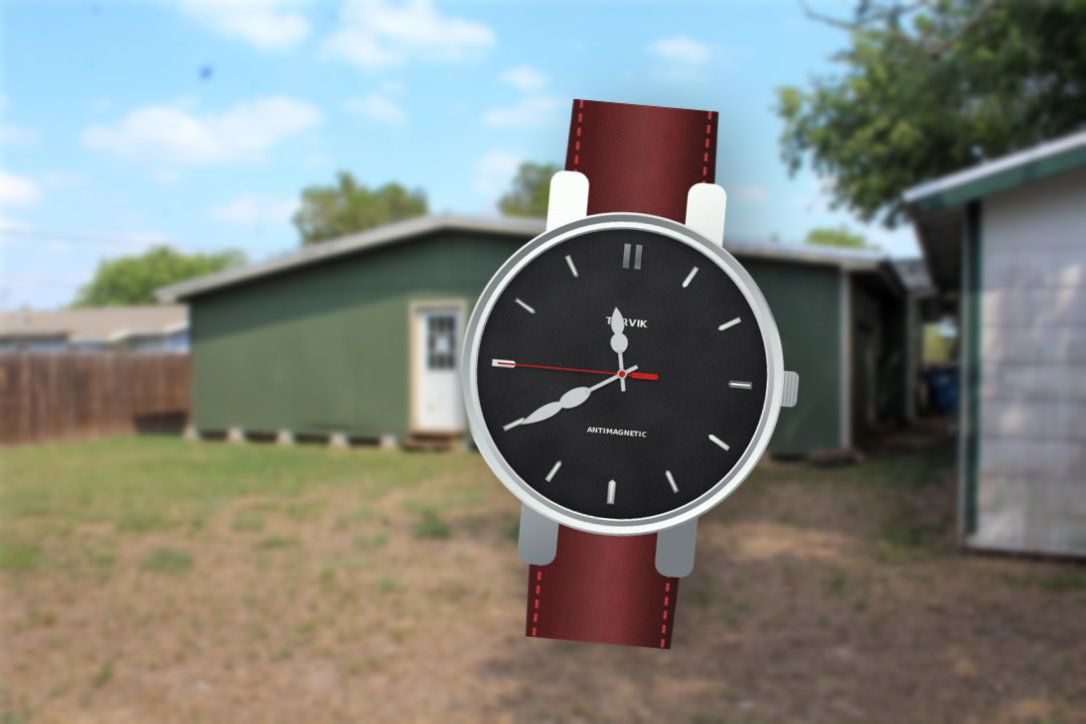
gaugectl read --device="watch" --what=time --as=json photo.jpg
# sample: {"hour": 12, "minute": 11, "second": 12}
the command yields {"hour": 11, "minute": 39, "second": 45}
